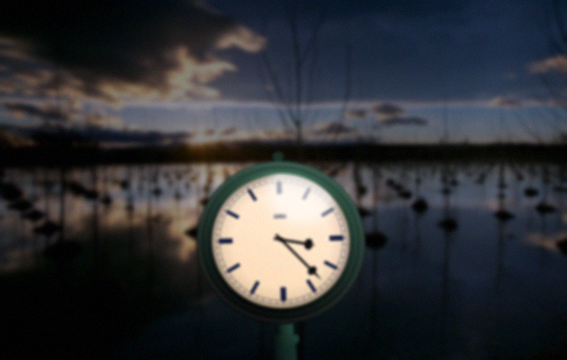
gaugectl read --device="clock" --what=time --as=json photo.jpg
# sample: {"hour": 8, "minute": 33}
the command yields {"hour": 3, "minute": 23}
